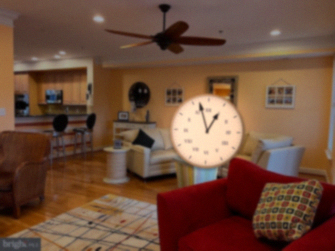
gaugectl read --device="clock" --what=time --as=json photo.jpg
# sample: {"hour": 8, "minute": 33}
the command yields {"hour": 12, "minute": 57}
